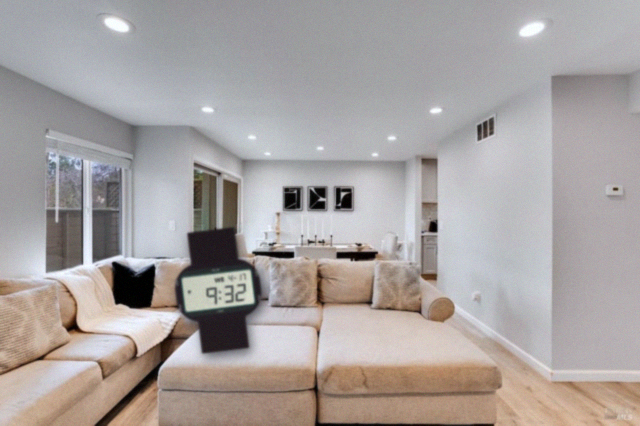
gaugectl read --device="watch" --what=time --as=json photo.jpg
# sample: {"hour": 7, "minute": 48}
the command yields {"hour": 9, "minute": 32}
